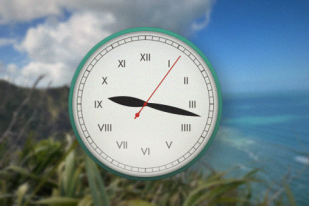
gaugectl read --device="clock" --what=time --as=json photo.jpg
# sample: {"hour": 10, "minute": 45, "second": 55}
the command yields {"hour": 9, "minute": 17, "second": 6}
